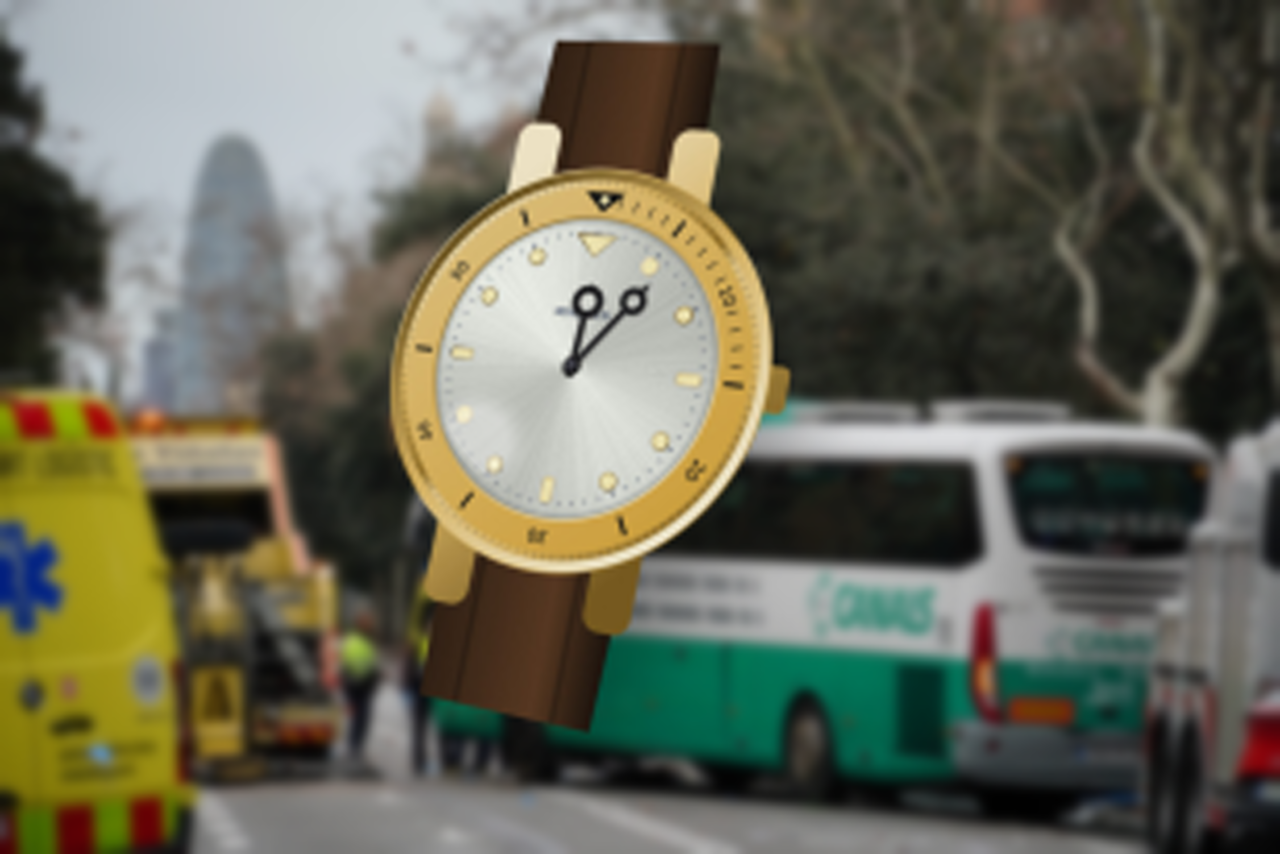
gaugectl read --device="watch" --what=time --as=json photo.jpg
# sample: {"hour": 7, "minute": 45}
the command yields {"hour": 12, "minute": 6}
